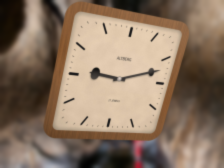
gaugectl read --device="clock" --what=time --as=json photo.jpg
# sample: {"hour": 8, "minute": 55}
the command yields {"hour": 9, "minute": 12}
